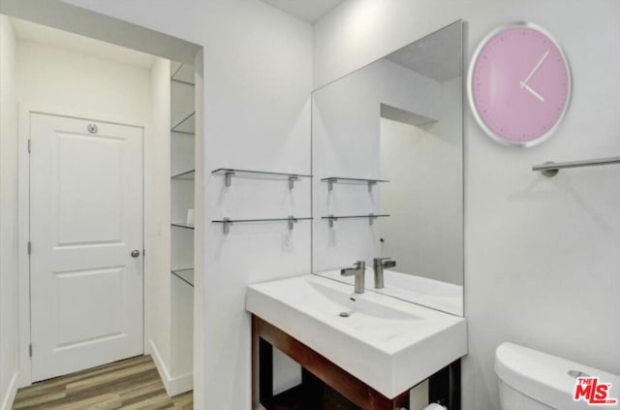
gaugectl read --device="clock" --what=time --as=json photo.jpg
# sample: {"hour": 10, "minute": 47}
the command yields {"hour": 4, "minute": 7}
